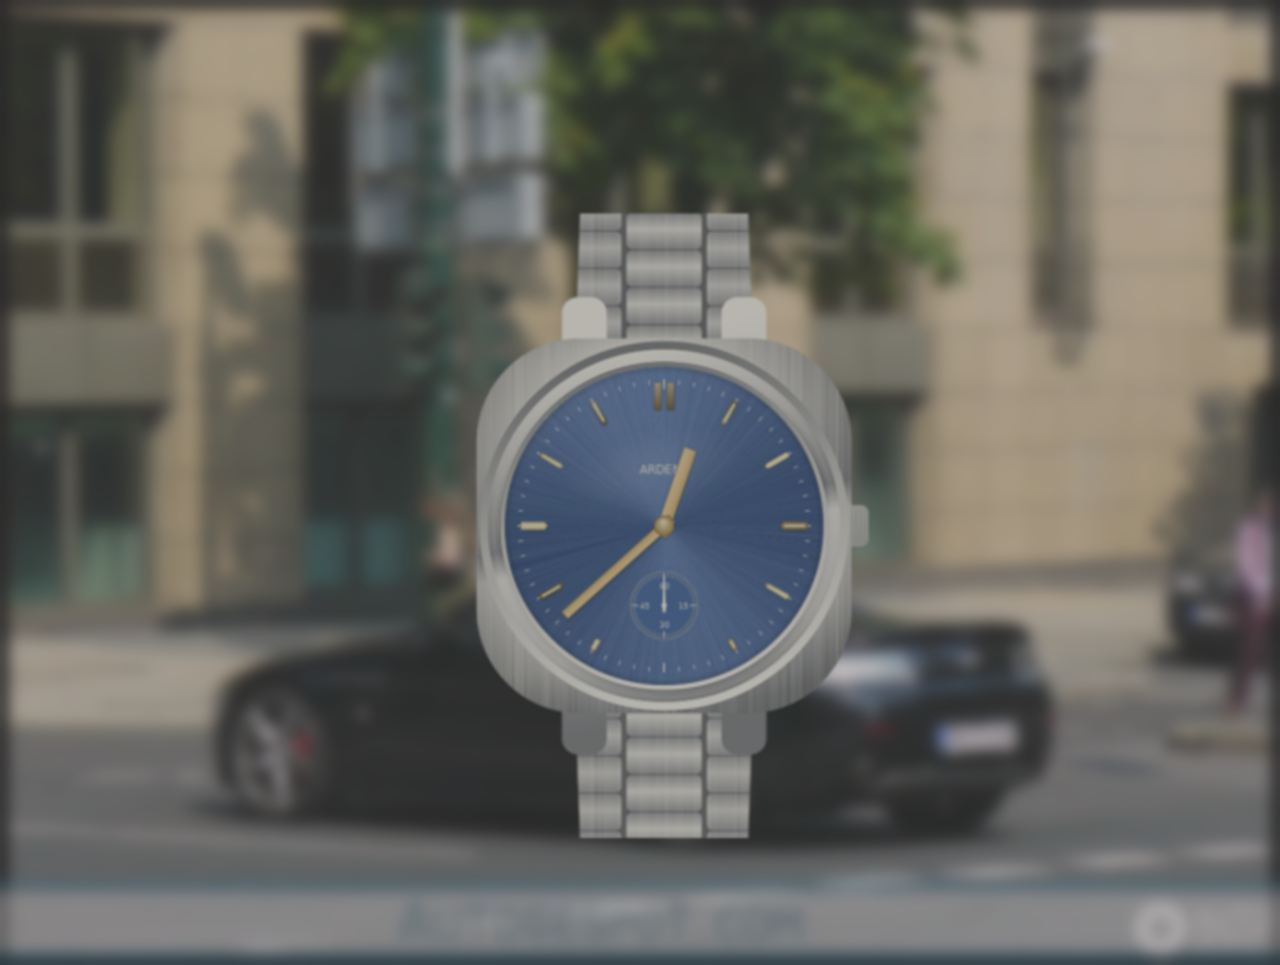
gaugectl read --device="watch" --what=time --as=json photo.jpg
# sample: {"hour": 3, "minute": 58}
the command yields {"hour": 12, "minute": 38}
